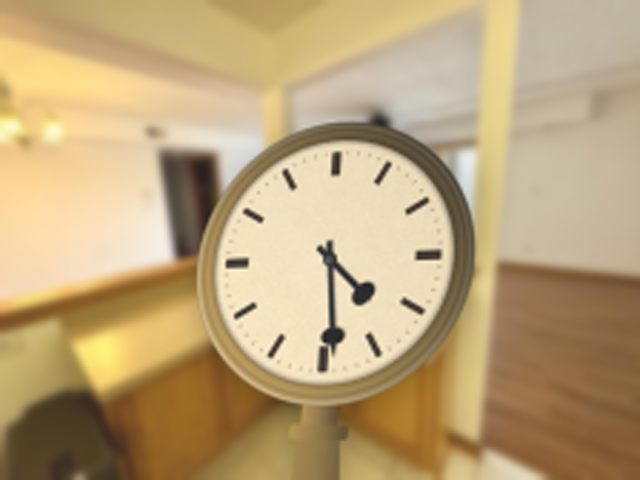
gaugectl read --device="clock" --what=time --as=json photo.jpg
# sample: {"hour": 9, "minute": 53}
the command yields {"hour": 4, "minute": 29}
